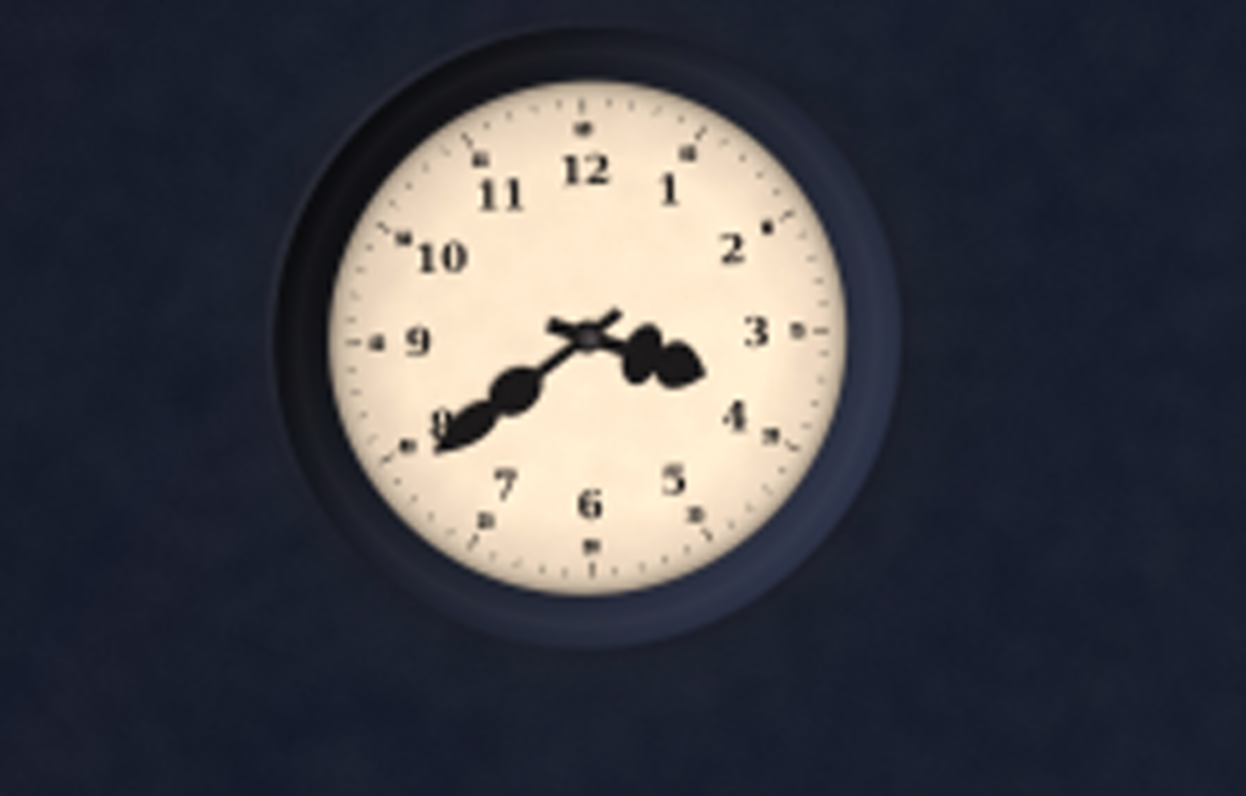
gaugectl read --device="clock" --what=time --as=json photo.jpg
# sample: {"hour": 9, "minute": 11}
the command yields {"hour": 3, "minute": 39}
